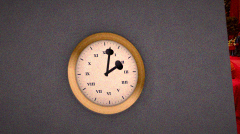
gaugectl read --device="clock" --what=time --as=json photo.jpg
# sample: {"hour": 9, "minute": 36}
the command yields {"hour": 2, "minute": 2}
